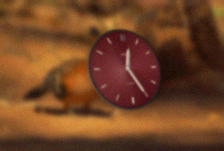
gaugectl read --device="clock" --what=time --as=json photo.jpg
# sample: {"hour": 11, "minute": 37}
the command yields {"hour": 12, "minute": 25}
